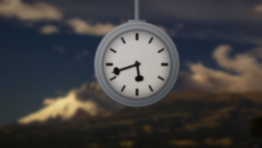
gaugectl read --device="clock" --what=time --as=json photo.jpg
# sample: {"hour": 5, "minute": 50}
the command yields {"hour": 5, "minute": 42}
